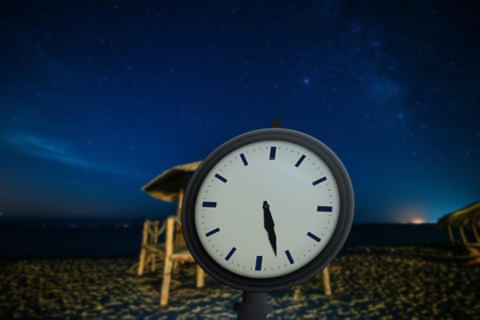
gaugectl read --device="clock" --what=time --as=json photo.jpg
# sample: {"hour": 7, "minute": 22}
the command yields {"hour": 5, "minute": 27}
